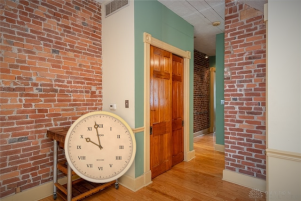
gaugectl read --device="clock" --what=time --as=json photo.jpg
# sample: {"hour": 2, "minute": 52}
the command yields {"hour": 9, "minute": 58}
